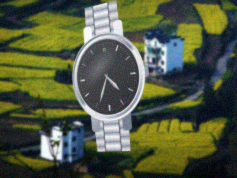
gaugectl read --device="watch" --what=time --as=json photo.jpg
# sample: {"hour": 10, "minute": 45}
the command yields {"hour": 4, "minute": 34}
